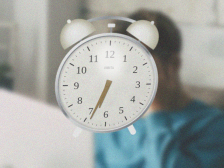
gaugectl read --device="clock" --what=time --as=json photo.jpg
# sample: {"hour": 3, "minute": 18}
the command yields {"hour": 6, "minute": 34}
